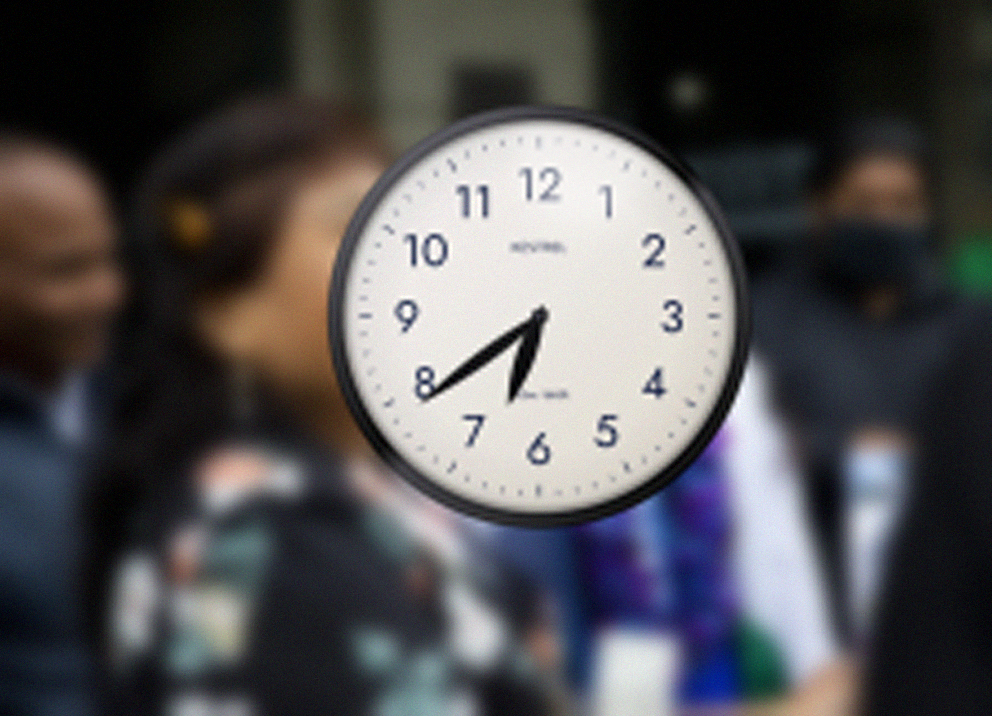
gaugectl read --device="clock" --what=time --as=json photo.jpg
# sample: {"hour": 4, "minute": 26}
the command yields {"hour": 6, "minute": 39}
